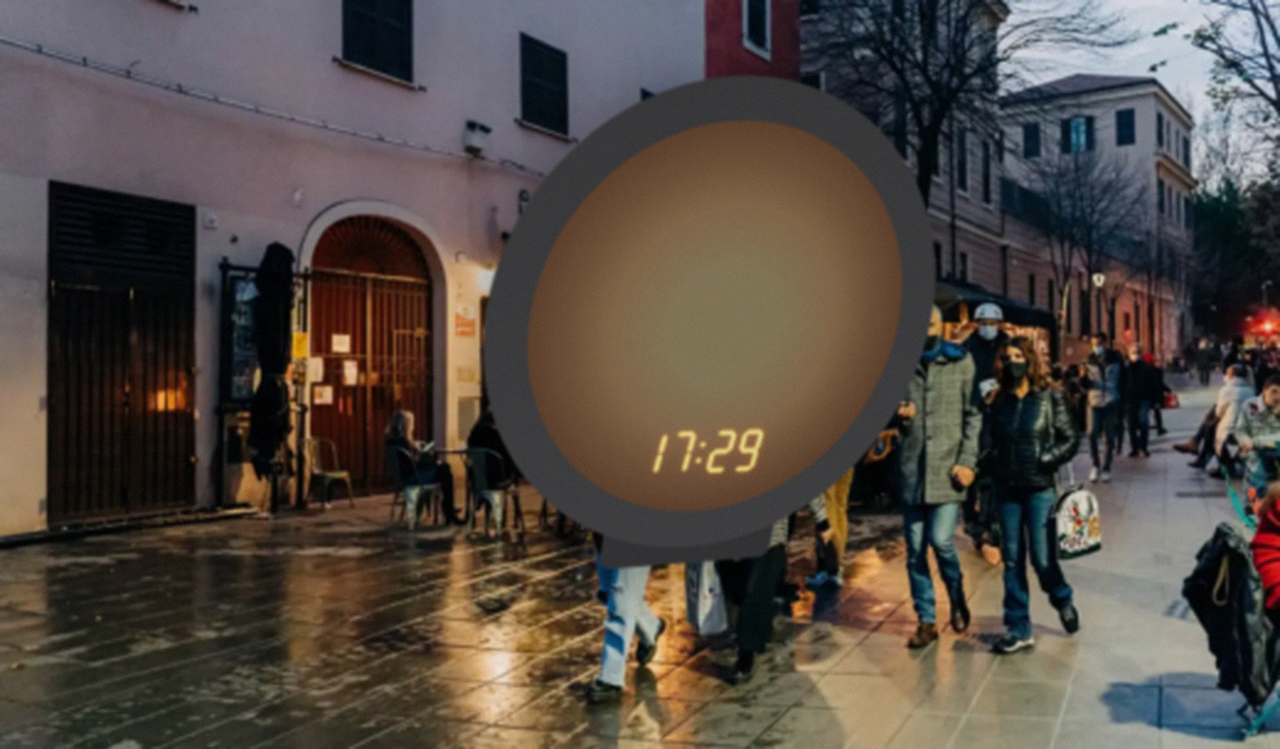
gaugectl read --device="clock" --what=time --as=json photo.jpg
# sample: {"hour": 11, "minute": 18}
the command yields {"hour": 17, "minute": 29}
